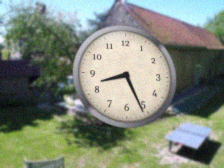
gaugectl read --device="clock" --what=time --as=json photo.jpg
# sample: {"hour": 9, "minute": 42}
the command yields {"hour": 8, "minute": 26}
